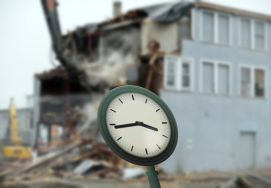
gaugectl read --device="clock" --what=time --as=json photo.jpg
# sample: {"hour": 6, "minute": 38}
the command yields {"hour": 3, "minute": 44}
